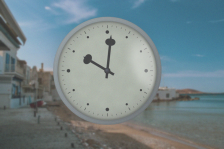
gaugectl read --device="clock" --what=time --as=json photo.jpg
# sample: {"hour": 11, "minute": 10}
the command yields {"hour": 10, "minute": 1}
